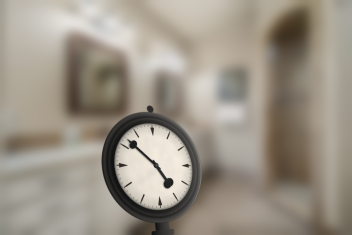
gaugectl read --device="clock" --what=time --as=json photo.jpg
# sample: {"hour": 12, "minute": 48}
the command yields {"hour": 4, "minute": 52}
